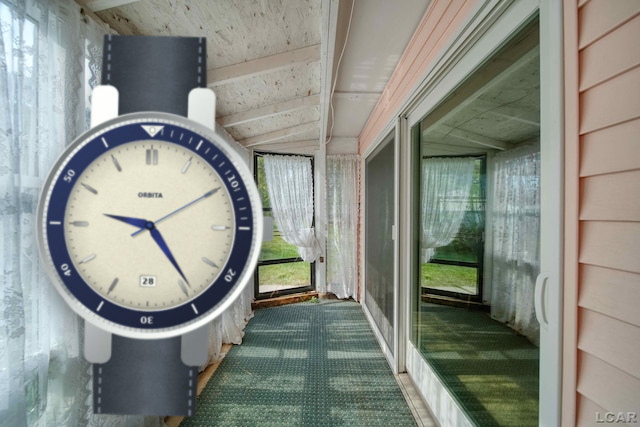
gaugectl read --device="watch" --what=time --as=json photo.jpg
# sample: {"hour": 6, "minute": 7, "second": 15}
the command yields {"hour": 9, "minute": 24, "second": 10}
